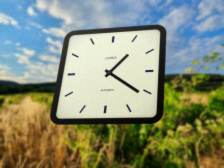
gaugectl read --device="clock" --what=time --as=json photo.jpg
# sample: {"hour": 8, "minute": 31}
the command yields {"hour": 1, "minute": 21}
